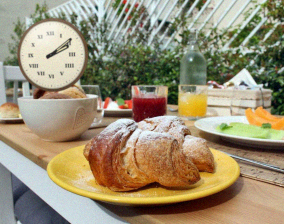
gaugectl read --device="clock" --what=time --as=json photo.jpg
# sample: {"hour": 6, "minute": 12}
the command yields {"hour": 2, "minute": 9}
